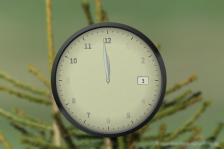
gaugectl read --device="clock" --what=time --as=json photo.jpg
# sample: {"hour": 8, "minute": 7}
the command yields {"hour": 11, "minute": 59}
